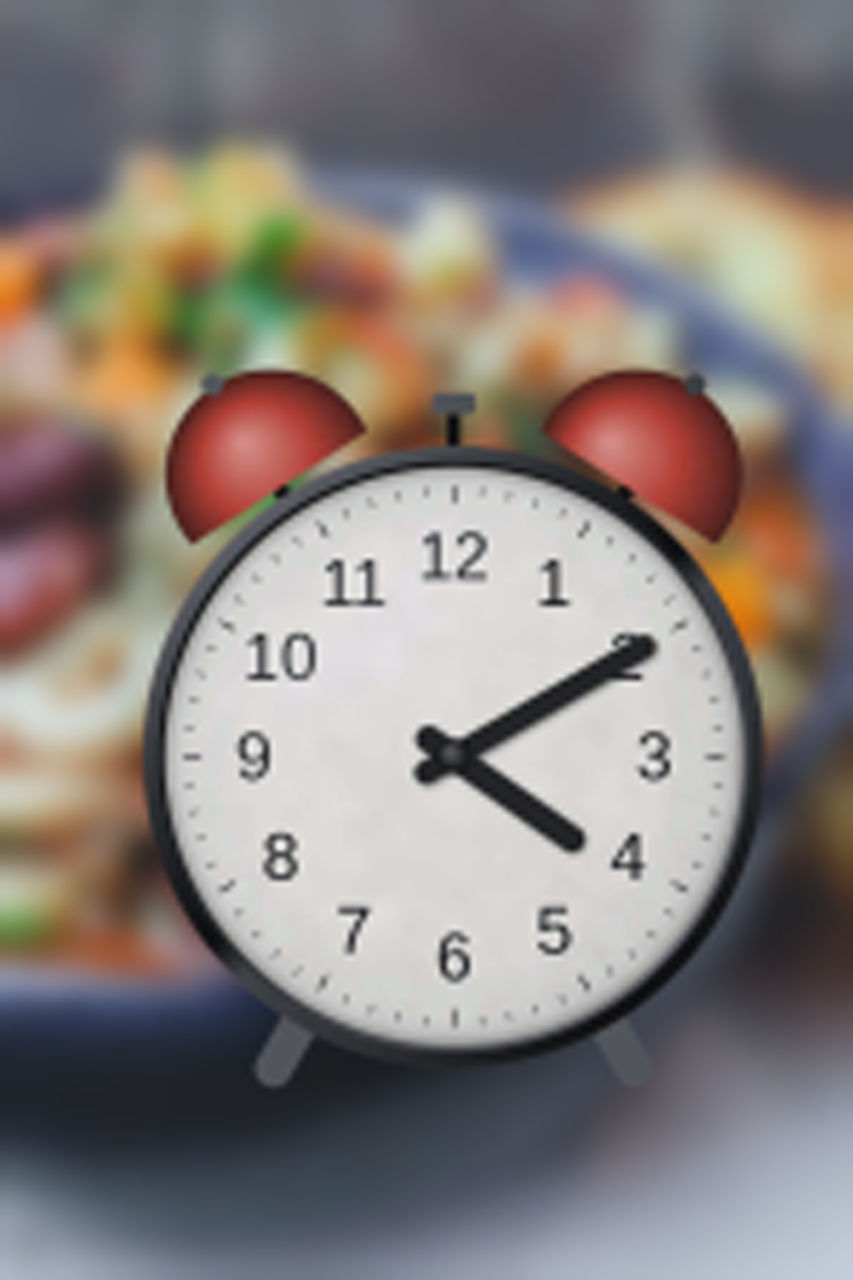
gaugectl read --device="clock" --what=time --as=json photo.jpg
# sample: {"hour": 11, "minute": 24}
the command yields {"hour": 4, "minute": 10}
